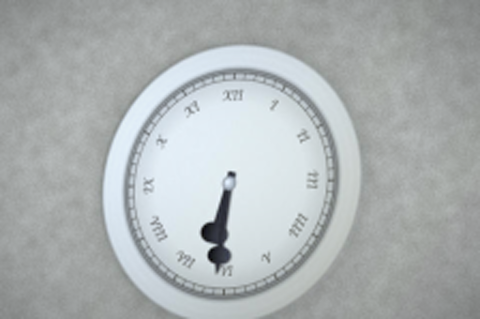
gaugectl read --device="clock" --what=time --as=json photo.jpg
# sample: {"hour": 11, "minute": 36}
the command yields {"hour": 6, "minute": 31}
